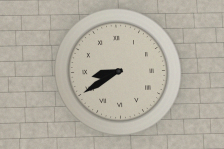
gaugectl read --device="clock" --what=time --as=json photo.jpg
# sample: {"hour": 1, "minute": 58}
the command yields {"hour": 8, "minute": 40}
